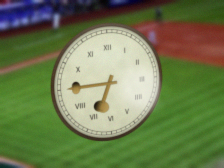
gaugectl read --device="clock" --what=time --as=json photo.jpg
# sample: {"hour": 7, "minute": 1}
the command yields {"hour": 6, "minute": 45}
